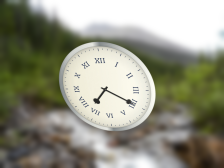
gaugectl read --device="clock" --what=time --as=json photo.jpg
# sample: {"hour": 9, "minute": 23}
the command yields {"hour": 7, "minute": 20}
